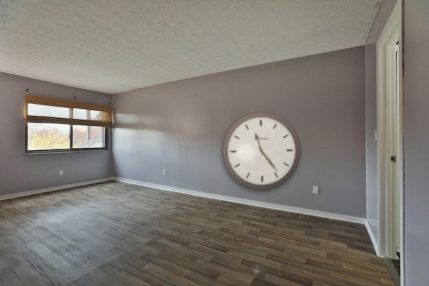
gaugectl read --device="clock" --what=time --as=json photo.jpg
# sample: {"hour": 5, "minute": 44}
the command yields {"hour": 11, "minute": 24}
